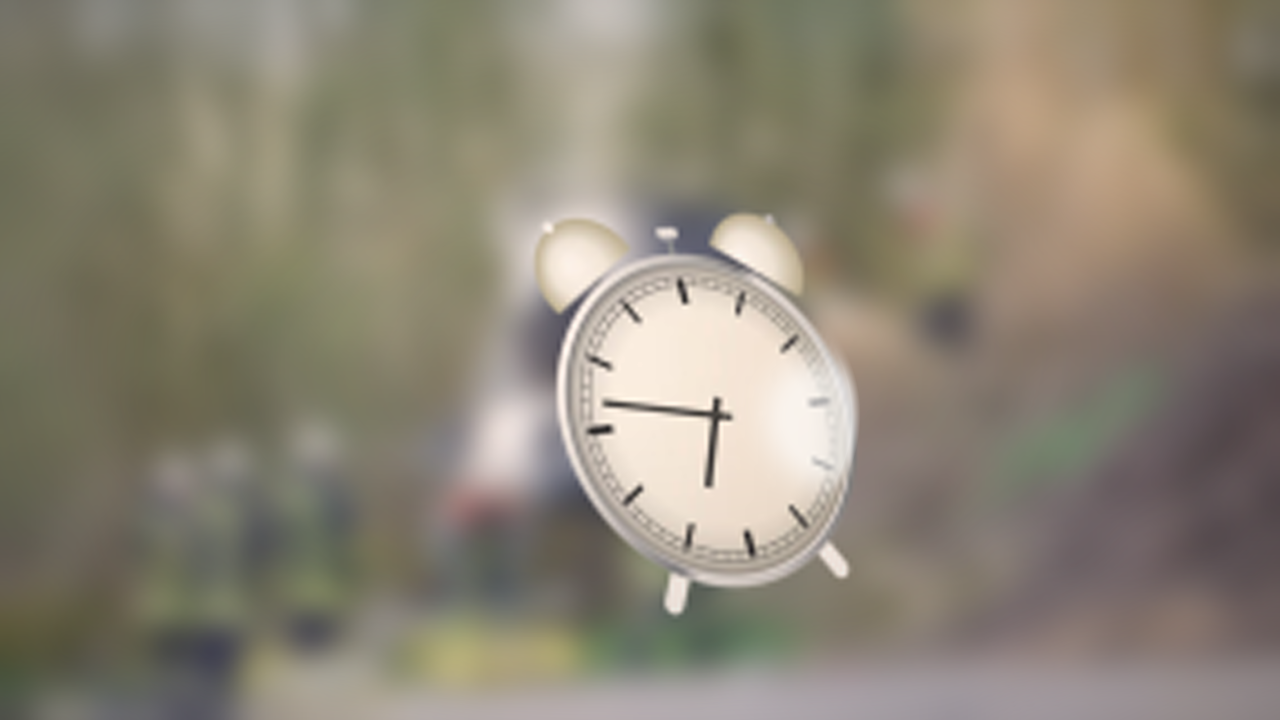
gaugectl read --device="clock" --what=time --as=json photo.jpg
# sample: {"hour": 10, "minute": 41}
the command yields {"hour": 6, "minute": 47}
